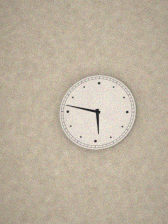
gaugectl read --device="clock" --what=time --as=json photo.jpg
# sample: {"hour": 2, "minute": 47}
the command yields {"hour": 5, "minute": 47}
